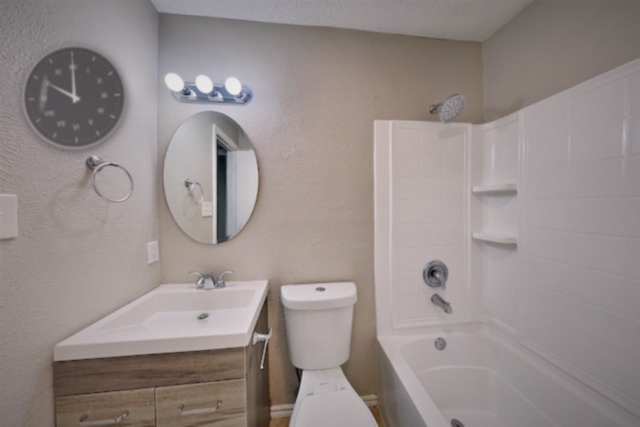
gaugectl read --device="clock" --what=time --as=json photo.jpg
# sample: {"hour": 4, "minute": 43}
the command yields {"hour": 10, "minute": 0}
